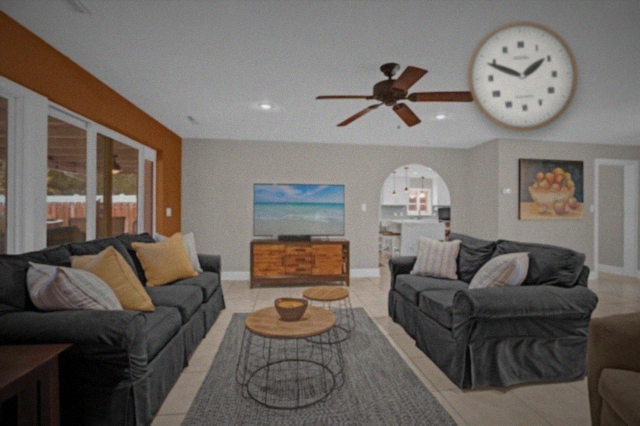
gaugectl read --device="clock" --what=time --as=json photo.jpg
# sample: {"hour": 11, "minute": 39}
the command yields {"hour": 1, "minute": 49}
